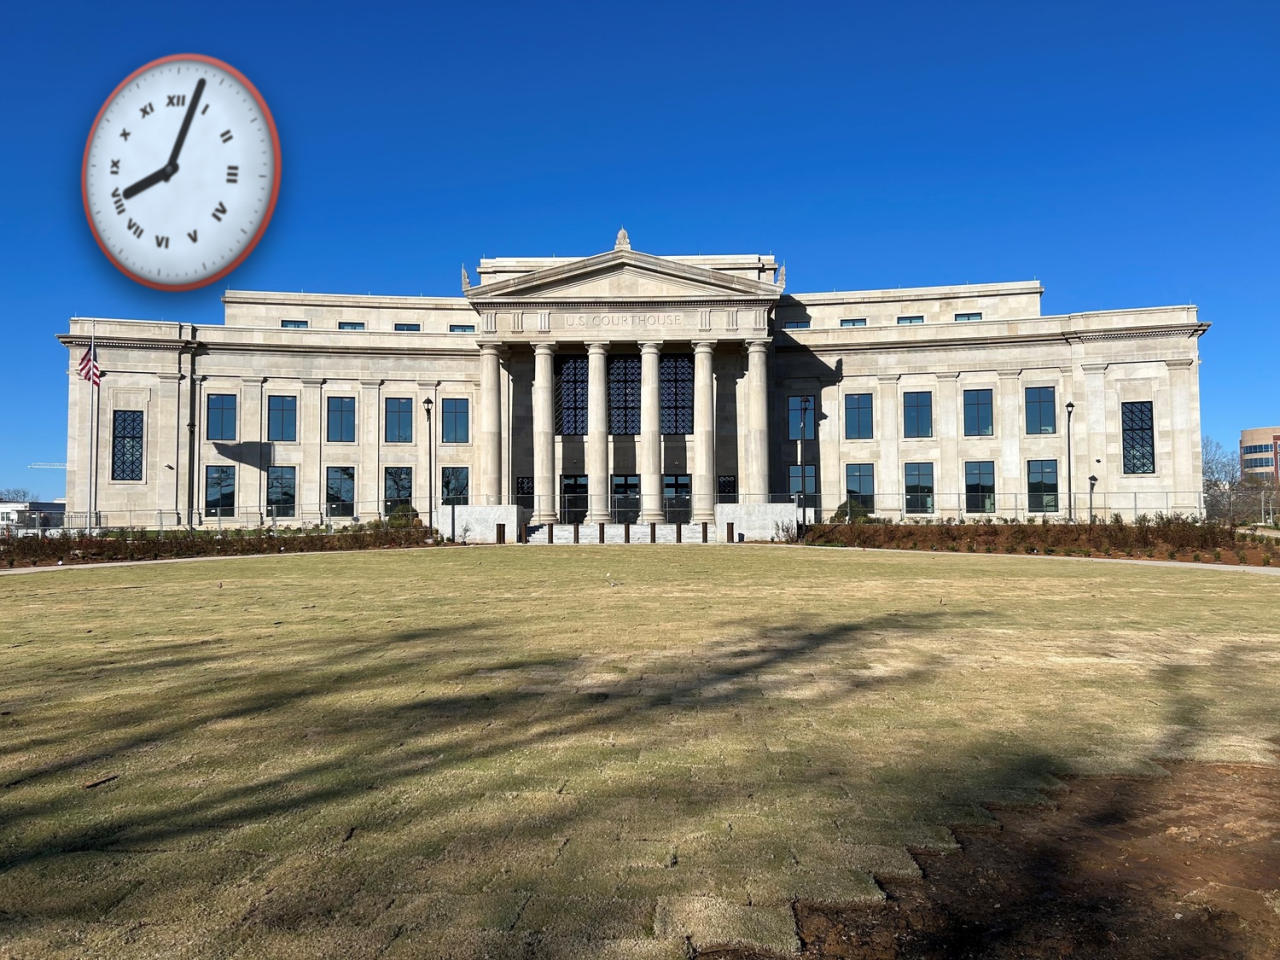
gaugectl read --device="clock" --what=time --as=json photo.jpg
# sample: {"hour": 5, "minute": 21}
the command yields {"hour": 8, "minute": 3}
